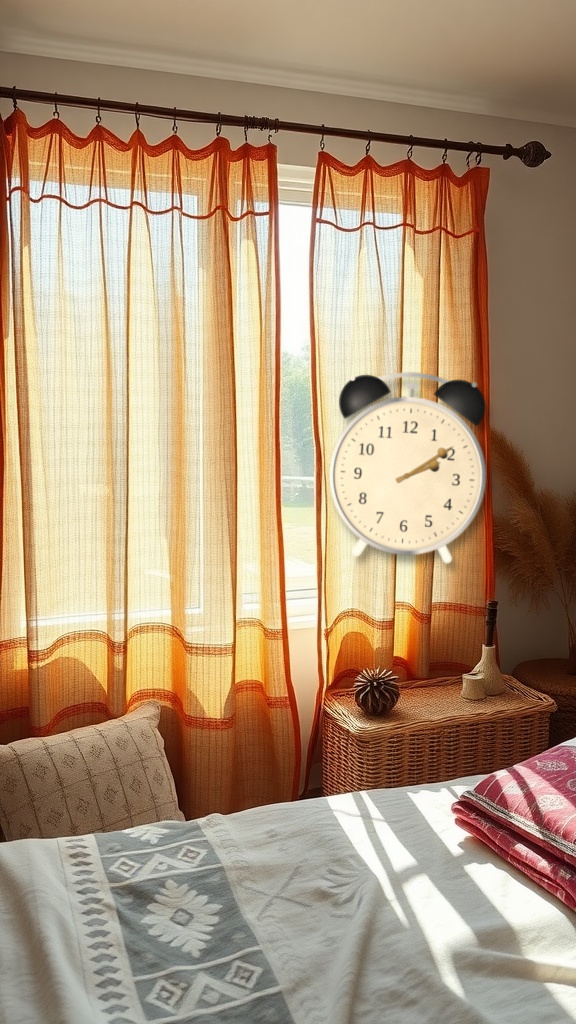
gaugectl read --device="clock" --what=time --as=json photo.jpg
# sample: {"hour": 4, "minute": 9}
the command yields {"hour": 2, "minute": 9}
